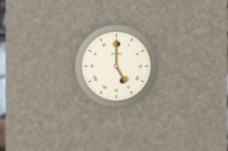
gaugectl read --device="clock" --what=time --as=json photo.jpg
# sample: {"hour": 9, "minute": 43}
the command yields {"hour": 5, "minute": 0}
